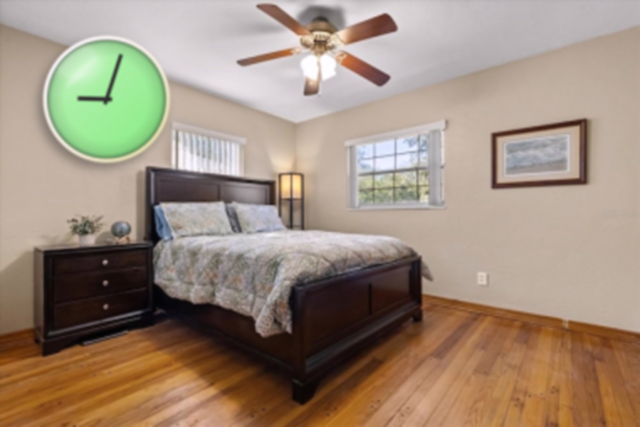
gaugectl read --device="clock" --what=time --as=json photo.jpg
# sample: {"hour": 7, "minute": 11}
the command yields {"hour": 9, "minute": 3}
